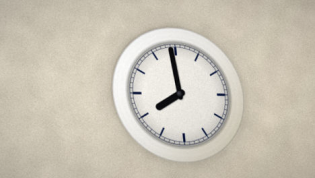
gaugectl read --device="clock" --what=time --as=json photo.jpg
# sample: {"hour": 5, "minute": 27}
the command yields {"hour": 7, "minute": 59}
